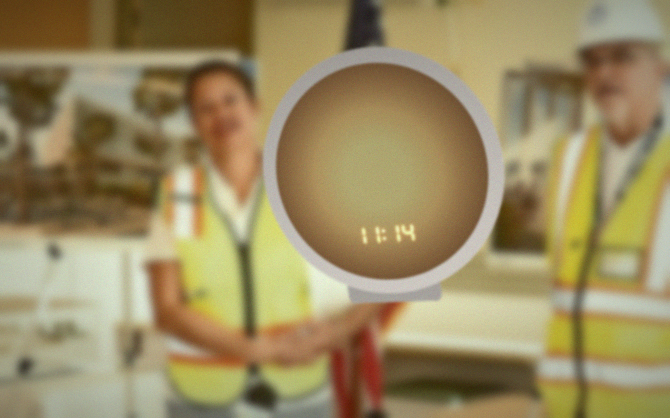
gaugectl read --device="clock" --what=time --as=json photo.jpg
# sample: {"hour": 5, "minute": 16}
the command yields {"hour": 11, "minute": 14}
